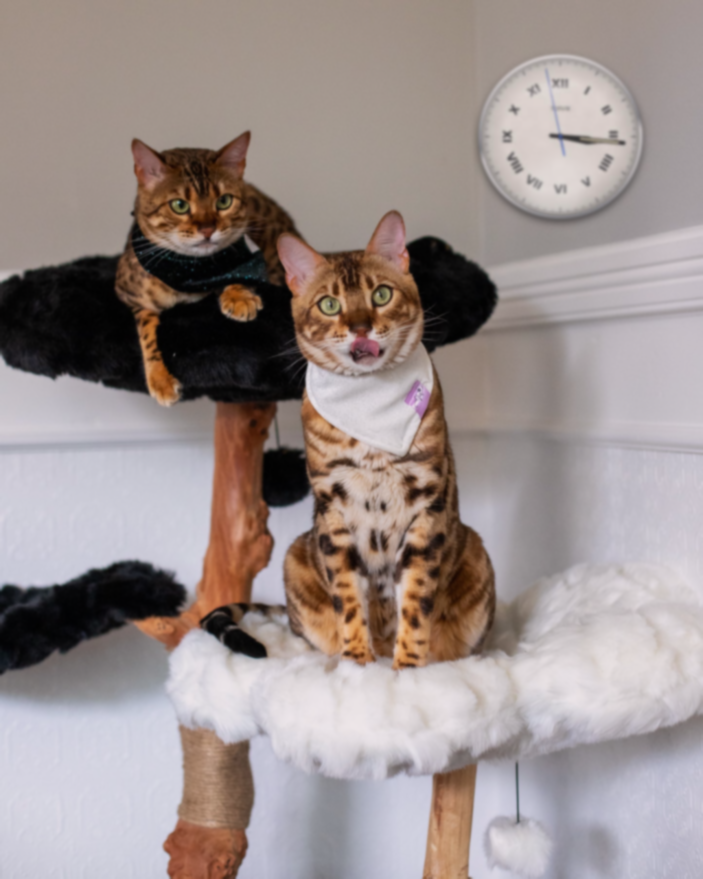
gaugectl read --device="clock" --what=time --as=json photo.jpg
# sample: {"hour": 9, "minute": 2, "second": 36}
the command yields {"hour": 3, "minute": 15, "second": 58}
